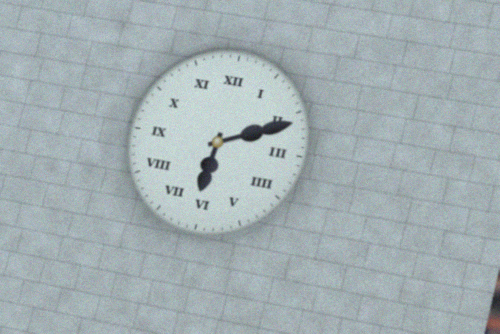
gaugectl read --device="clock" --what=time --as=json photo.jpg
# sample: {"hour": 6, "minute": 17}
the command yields {"hour": 6, "minute": 11}
